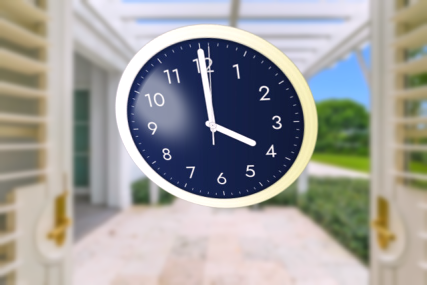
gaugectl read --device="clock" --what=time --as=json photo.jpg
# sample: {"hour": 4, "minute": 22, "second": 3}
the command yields {"hour": 4, "minute": 0, "second": 1}
